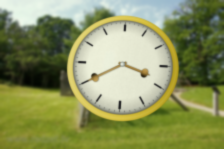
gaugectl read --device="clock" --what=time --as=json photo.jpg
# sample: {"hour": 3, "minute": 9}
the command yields {"hour": 3, "minute": 40}
